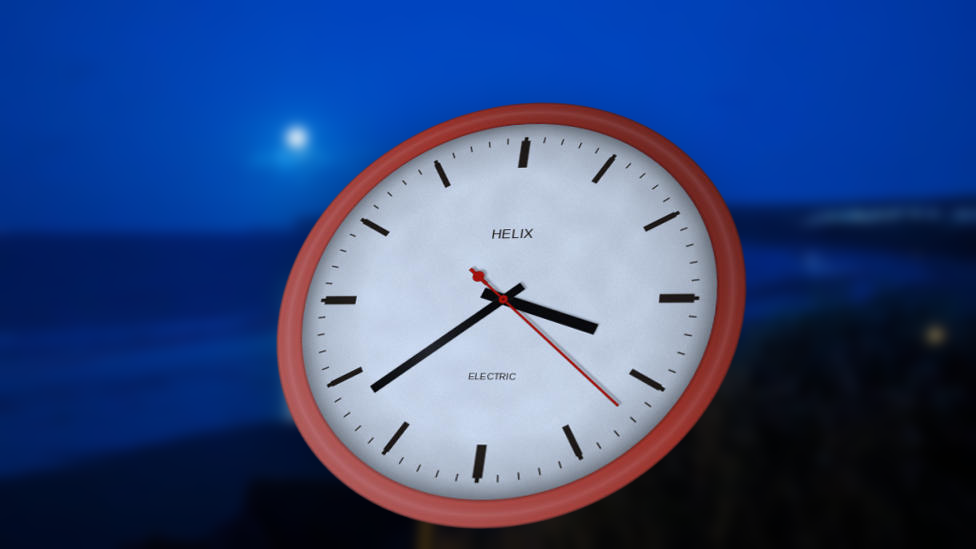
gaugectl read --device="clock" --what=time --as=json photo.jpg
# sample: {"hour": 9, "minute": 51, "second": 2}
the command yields {"hour": 3, "minute": 38, "second": 22}
